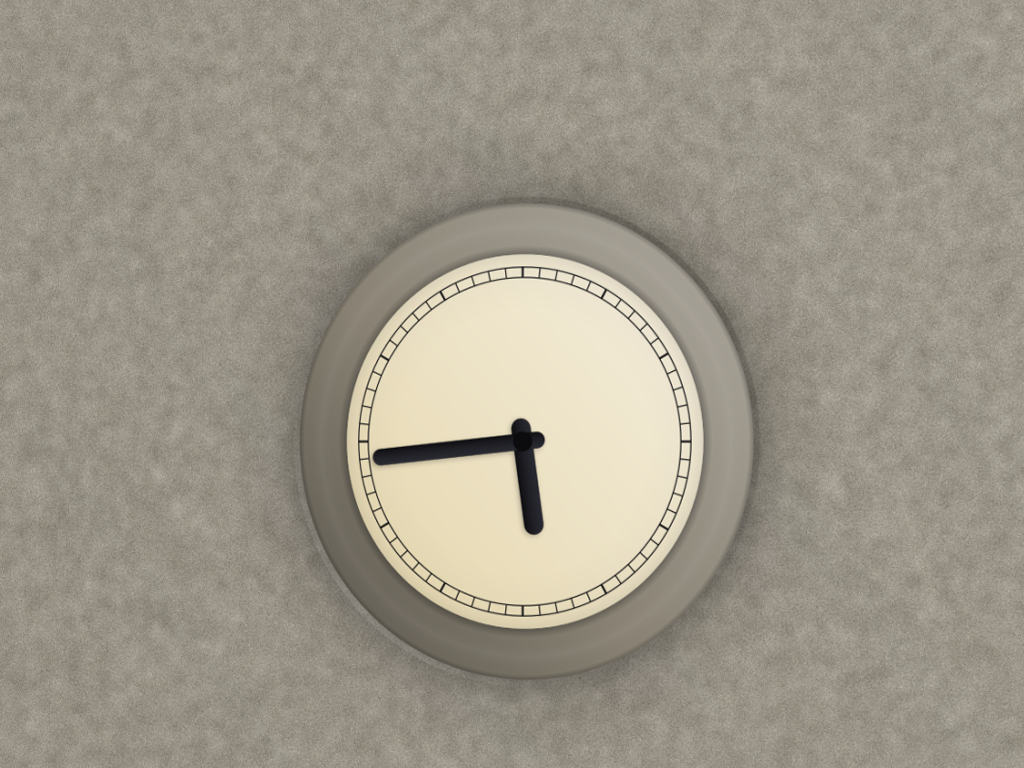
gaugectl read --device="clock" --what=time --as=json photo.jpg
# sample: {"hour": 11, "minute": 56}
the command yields {"hour": 5, "minute": 44}
